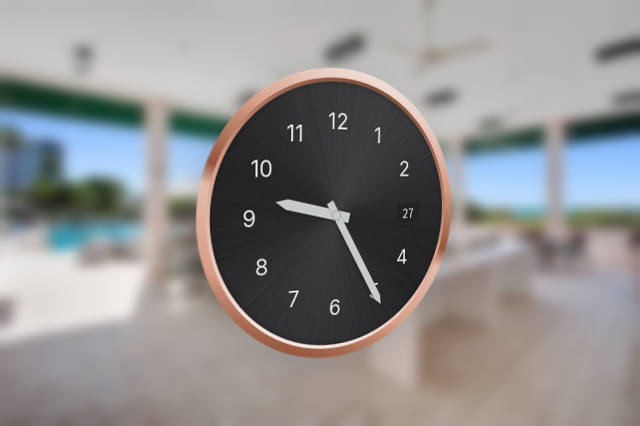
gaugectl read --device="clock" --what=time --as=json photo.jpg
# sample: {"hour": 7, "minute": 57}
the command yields {"hour": 9, "minute": 25}
